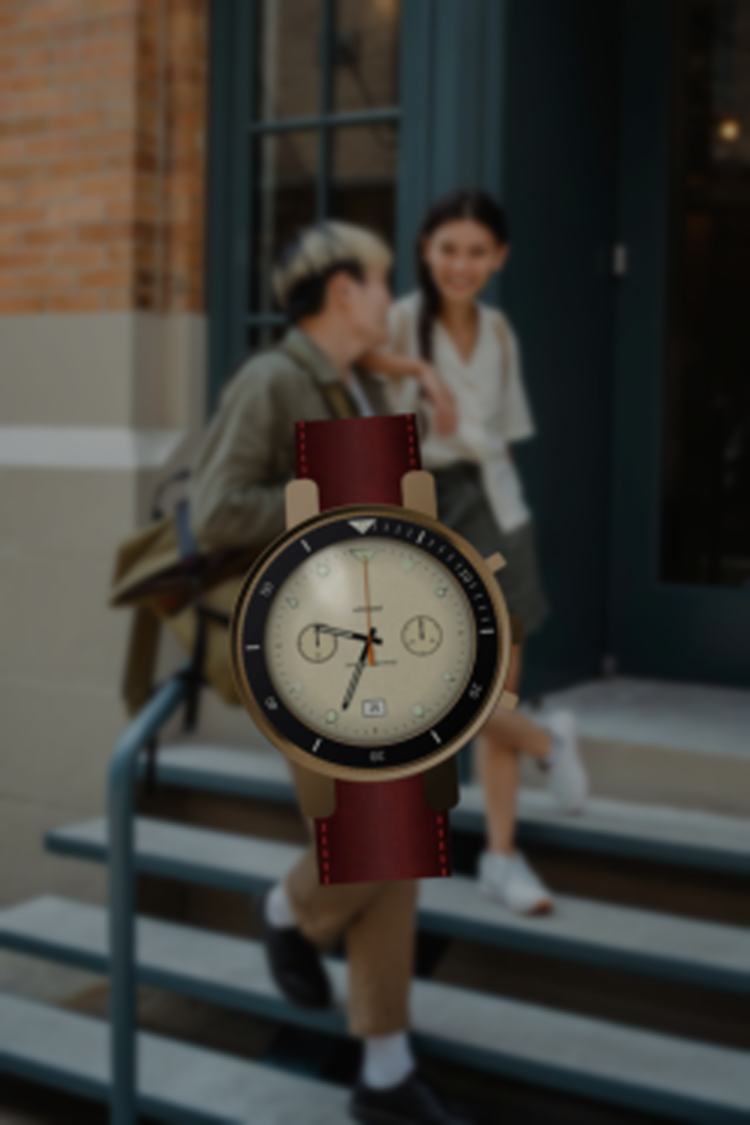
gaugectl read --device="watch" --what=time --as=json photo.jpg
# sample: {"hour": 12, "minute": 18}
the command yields {"hour": 9, "minute": 34}
